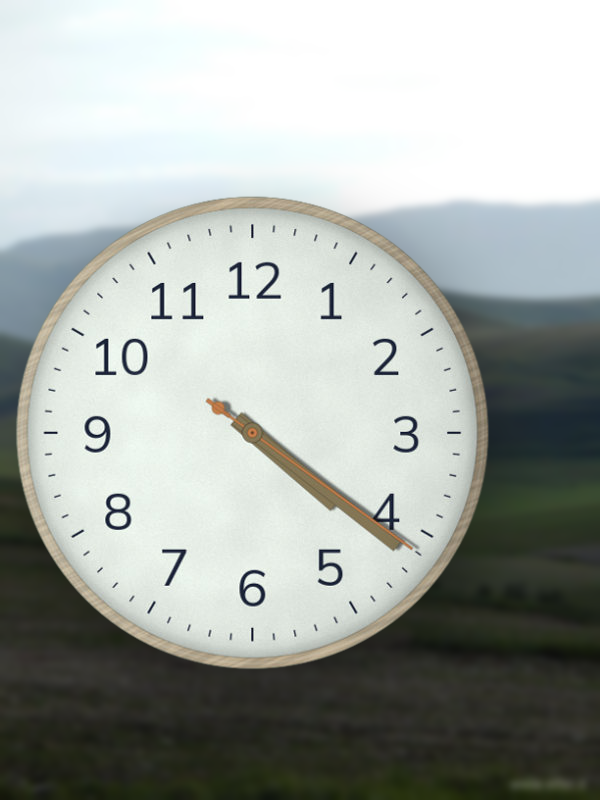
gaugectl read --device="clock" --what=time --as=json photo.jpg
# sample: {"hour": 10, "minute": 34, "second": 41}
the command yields {"hour": 4, "minute": 21, "second": 21}
